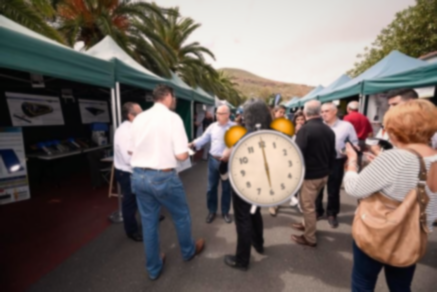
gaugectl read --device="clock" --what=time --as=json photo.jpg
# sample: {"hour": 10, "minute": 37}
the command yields {"hour": 6, "minute": 0}
